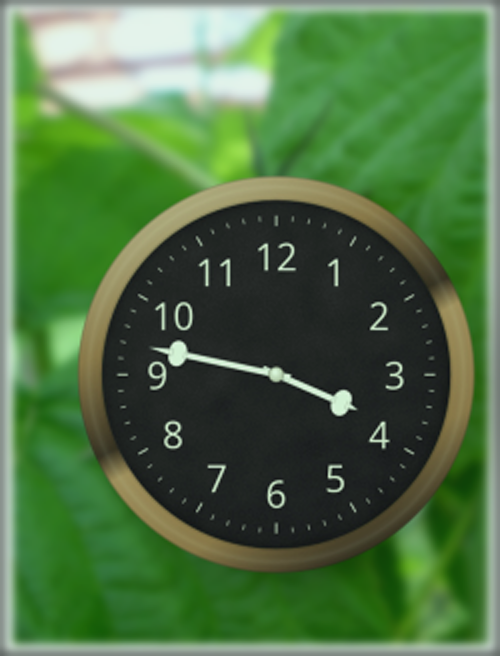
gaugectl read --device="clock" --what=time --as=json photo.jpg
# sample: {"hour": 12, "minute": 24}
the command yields {"hour": 3, "minute": 47}
